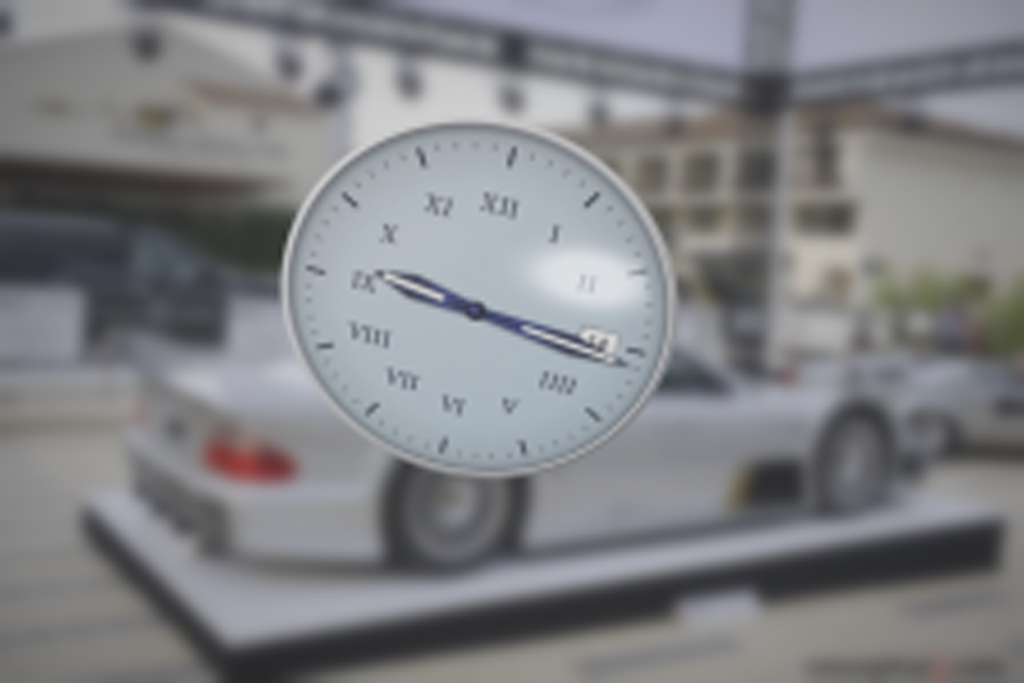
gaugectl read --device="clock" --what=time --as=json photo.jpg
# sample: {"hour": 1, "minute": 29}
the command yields {"hour": 9, "minute": 16}
